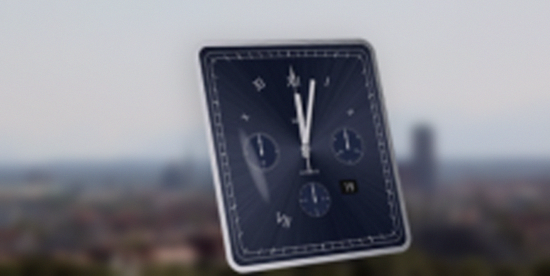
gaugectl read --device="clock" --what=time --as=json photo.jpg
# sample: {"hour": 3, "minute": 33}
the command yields {"hour": 12, "minute": 3}
